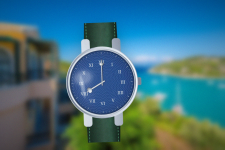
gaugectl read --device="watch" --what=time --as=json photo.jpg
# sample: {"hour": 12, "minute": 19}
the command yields {"hour": 8, "minute": 0}
